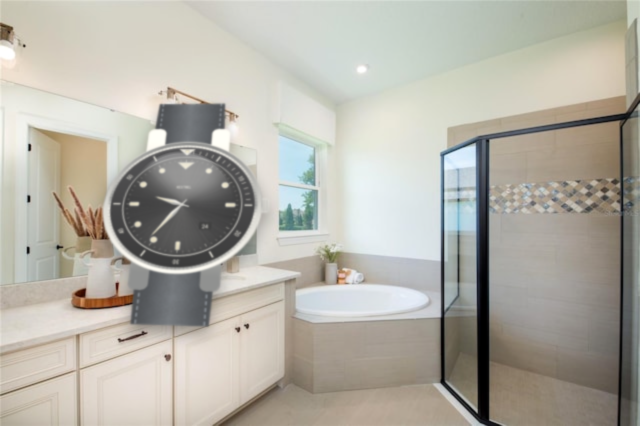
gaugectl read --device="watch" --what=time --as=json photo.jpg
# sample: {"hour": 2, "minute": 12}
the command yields {"hour": 9, "minute": 36}
